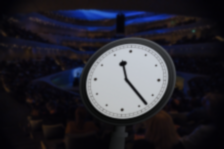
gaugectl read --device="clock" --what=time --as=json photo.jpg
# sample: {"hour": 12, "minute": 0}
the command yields {"hour": 11, "minute": 23}
